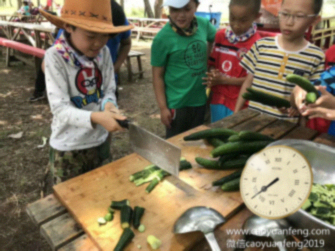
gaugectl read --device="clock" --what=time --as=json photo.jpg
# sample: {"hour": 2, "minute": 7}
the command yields {"hour": 7, "minute": 38}
